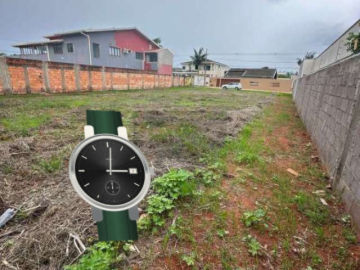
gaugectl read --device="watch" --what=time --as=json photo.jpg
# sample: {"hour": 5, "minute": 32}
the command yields {"hour": 3, "minute": 1}
